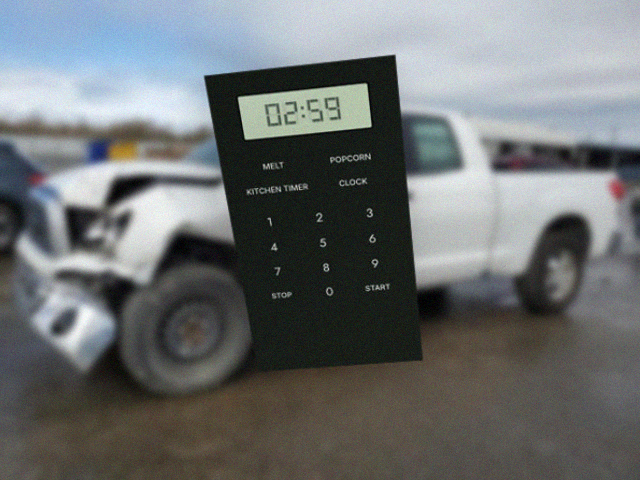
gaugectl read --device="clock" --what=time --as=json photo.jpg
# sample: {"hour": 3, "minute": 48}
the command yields {"hour": 2, "minute": 59}
